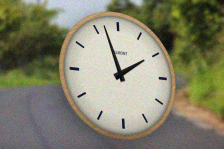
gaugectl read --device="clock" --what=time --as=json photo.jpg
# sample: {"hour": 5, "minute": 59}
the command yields {"hour": 1, "minute": 57}
